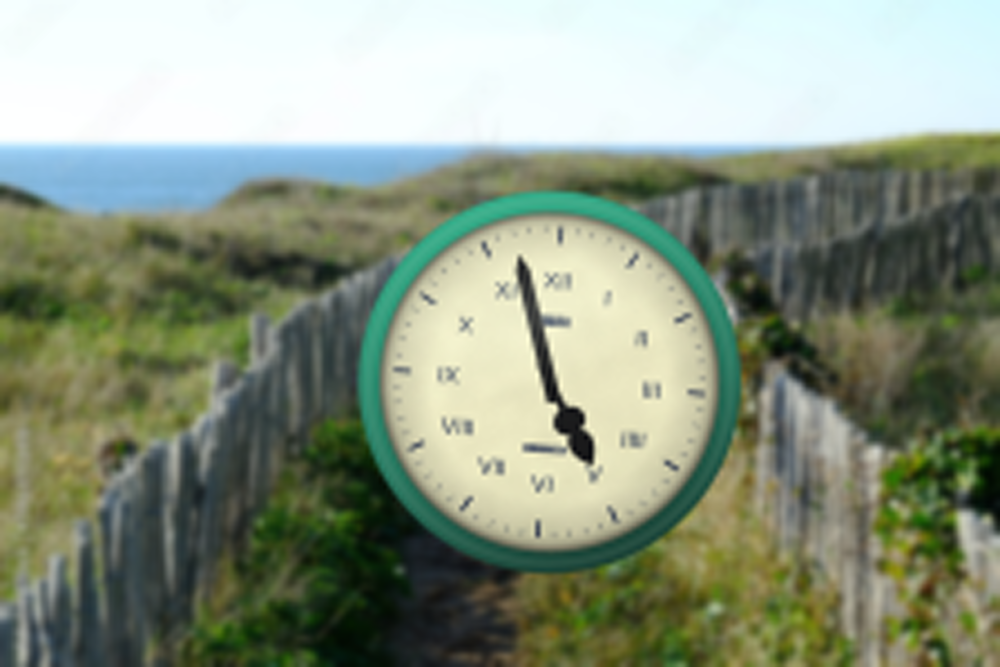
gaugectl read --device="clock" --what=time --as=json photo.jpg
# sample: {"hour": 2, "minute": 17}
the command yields {"hour": 4, "minute": 57}
